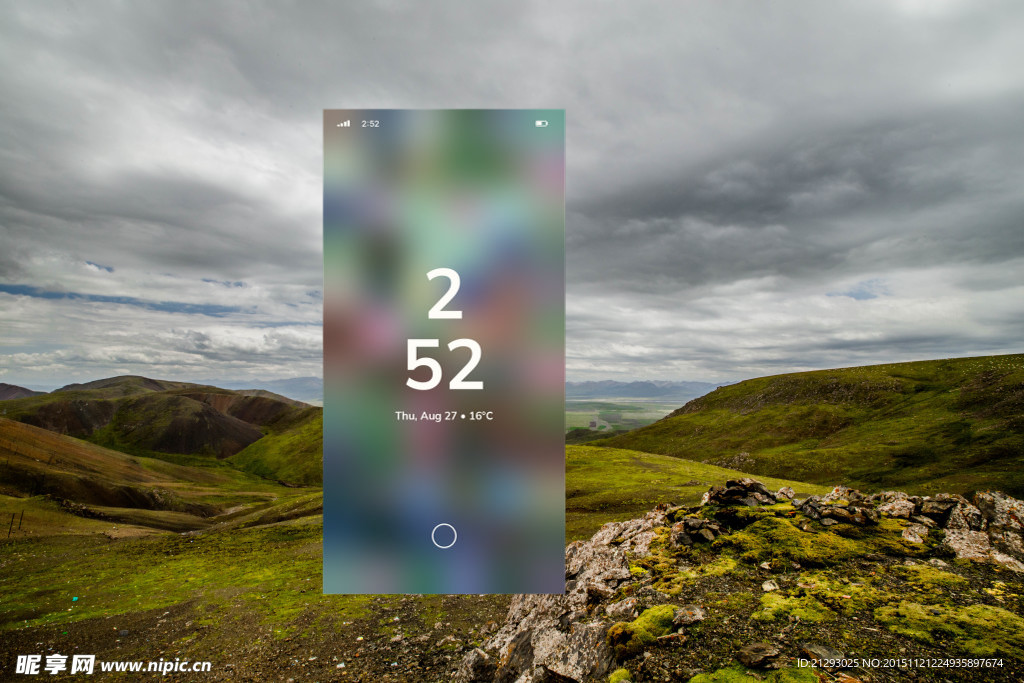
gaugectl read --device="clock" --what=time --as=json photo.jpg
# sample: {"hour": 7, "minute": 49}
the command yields {"hour": 2, "minute": 52}
